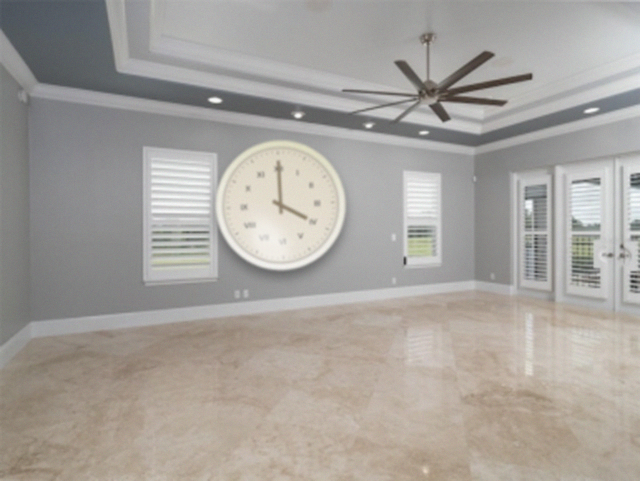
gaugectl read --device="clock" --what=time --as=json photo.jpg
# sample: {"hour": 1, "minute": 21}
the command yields {"hour": 4, "minute": 0}
